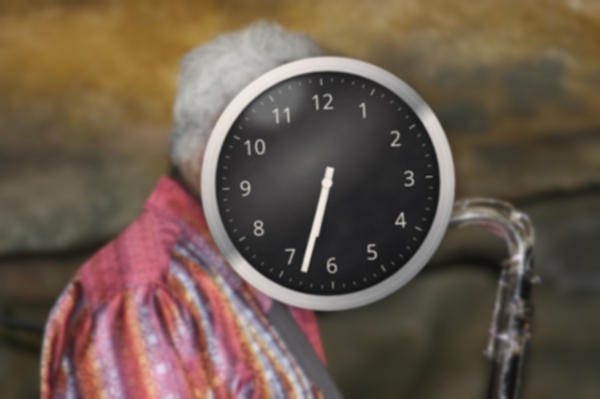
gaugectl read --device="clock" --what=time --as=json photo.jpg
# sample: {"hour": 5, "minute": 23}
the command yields {"hour": 6, "minute": 33}
